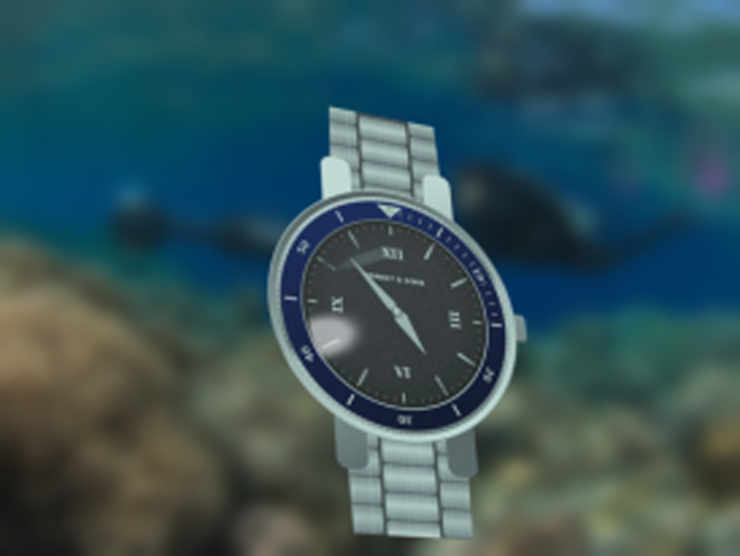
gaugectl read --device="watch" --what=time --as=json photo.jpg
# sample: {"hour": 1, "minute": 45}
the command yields {"hour": 4, "minute": 53}
